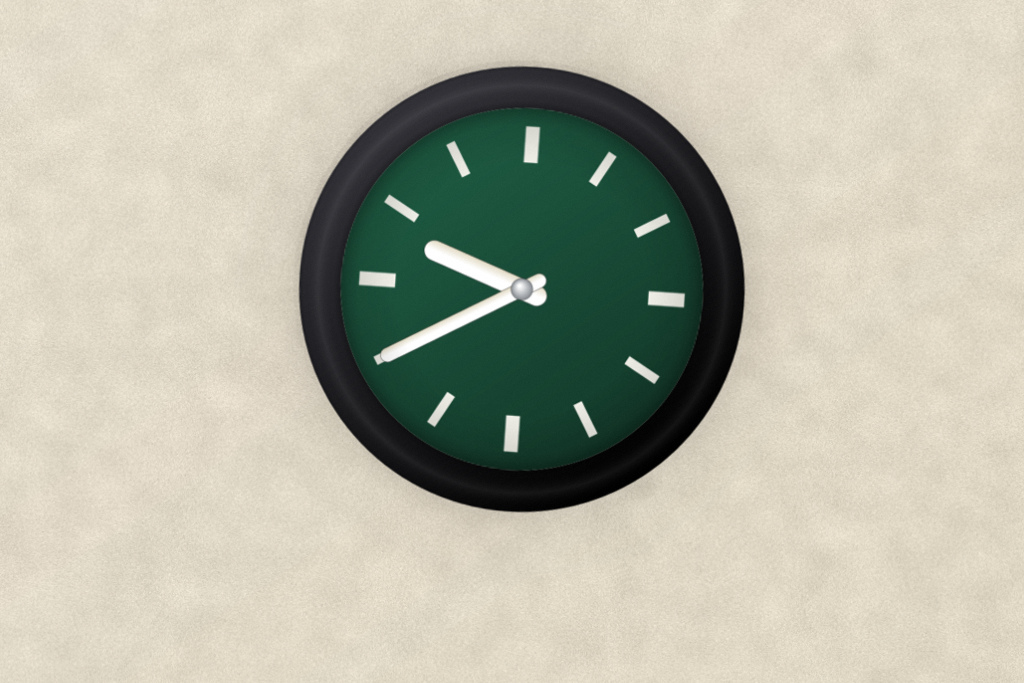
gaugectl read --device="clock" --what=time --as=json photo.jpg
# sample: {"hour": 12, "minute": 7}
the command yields {"hour": 9, "minute": 40}
